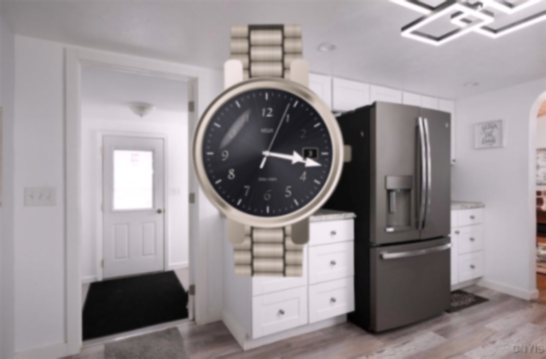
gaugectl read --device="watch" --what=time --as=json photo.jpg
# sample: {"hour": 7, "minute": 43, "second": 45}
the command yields {"hour": 3, "minute": 17, "second": 4}
